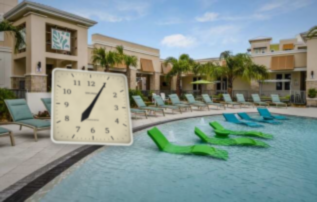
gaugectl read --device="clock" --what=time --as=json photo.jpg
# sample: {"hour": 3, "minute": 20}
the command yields {"hour": 7, "minute": 5}
